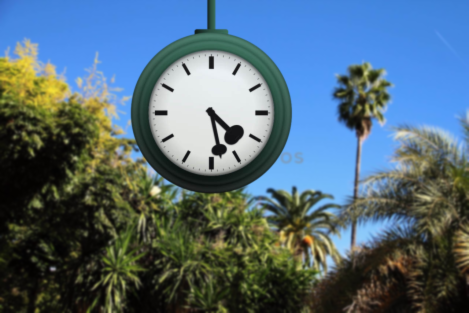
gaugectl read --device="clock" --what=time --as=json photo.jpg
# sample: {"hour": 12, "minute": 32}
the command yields {"hour": 4, "minute": 28}
